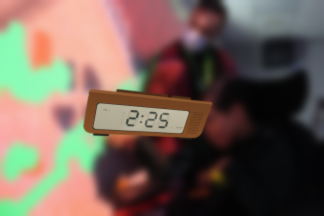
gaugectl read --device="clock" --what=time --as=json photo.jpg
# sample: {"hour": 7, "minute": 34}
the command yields {"hour": 2, "minute": 25}
